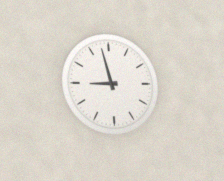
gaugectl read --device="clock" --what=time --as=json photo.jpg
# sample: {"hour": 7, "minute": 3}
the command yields {"hour": 8, "minute": 58}
